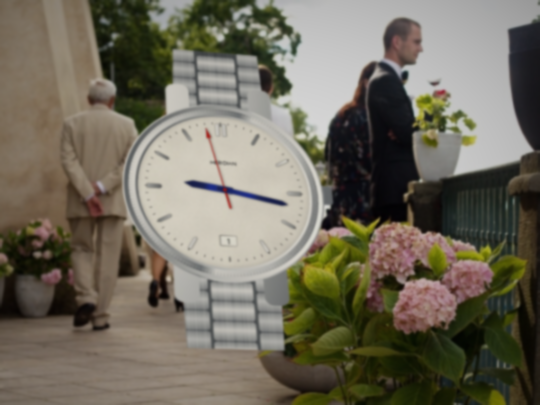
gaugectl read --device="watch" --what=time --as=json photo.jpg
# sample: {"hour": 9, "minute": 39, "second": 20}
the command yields {"hour": 9, "minute": 16, "second": 58}
